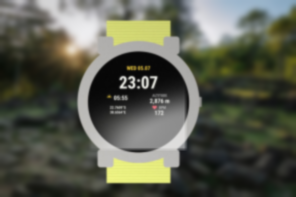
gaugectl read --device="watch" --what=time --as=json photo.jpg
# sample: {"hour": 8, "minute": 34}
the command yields {"hour": 23, "minute": 7}
